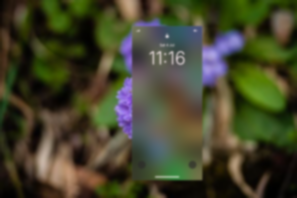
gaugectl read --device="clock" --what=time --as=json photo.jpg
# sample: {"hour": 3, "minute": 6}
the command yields {"hour": 11, "minute": 16}
